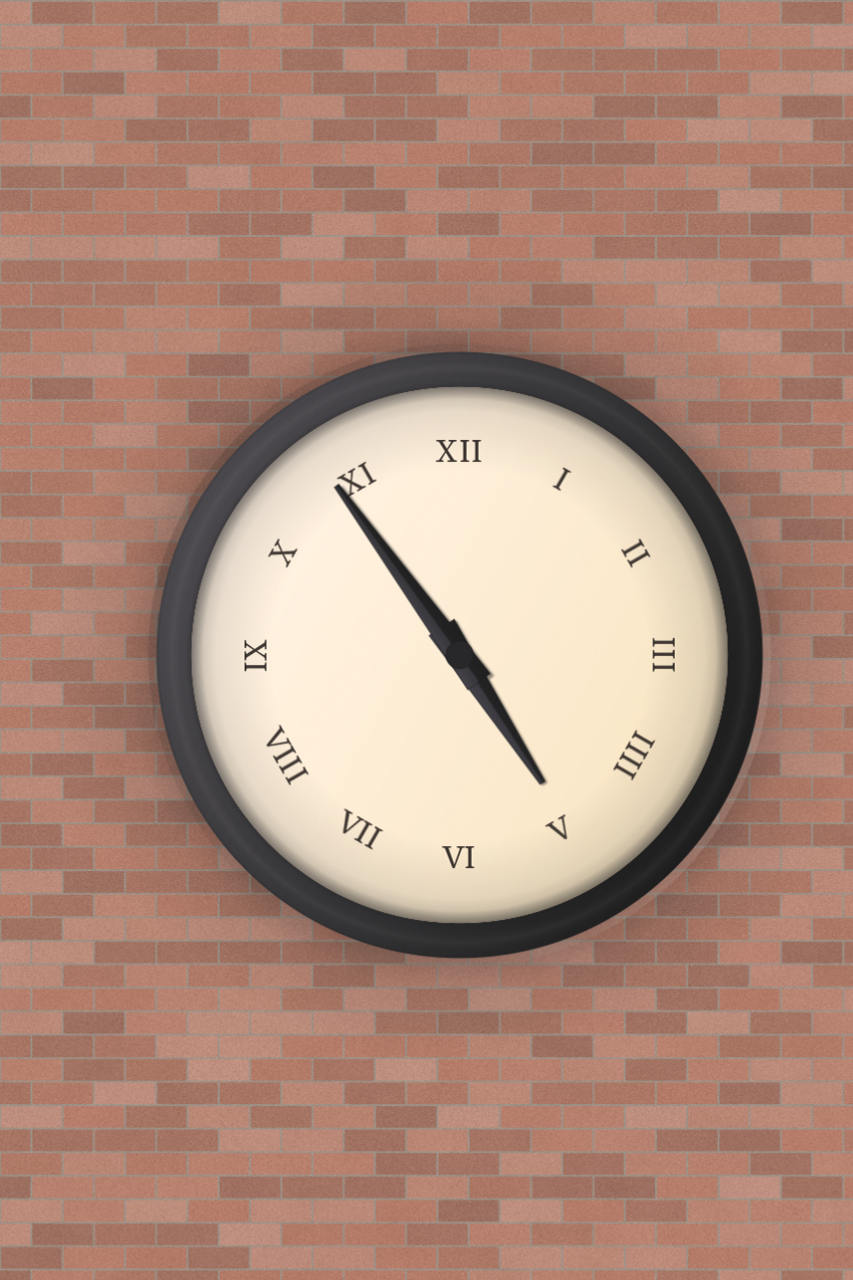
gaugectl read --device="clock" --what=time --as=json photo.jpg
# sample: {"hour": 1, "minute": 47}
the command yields {"hour": 4, "minute": 54}
